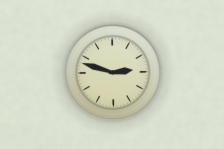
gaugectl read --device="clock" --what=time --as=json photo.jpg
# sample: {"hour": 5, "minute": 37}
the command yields {"hour": 2, "minute": 48}
